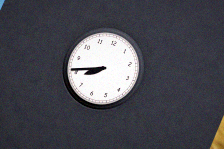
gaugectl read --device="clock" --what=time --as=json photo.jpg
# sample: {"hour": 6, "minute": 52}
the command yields {"hour": 7, "minute": 41}
